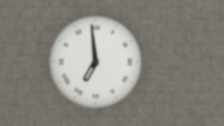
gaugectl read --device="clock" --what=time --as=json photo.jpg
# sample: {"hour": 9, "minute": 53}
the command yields {"hour": 6, "minute": 59}
